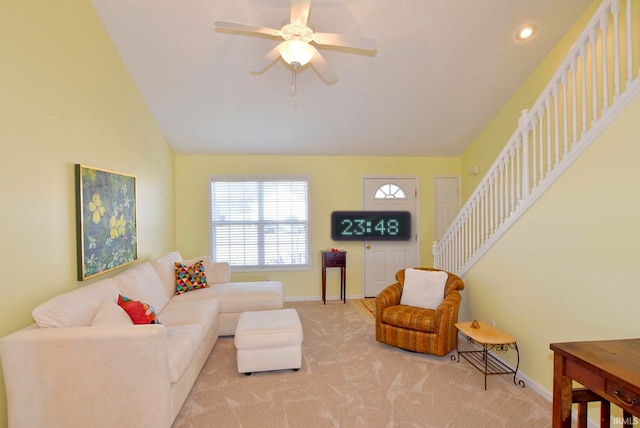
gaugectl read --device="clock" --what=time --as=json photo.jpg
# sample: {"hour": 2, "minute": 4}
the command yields {"hour": 23, "minute": 48}
